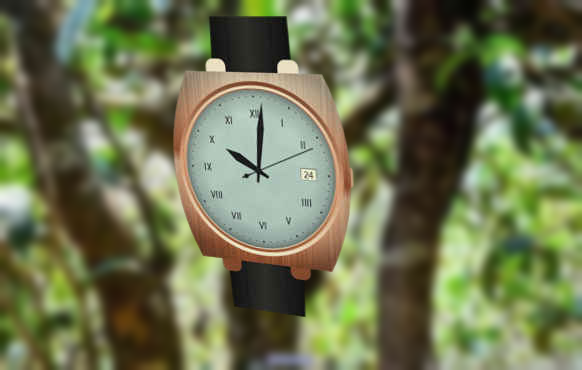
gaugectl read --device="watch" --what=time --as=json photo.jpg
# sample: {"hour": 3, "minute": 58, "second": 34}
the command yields {"hour": 10, "minute": 1, "second": 11}
